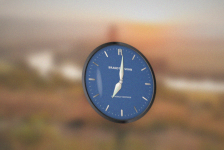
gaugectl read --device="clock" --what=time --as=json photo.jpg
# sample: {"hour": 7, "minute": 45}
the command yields {"hour": 7, "minute": 1}
